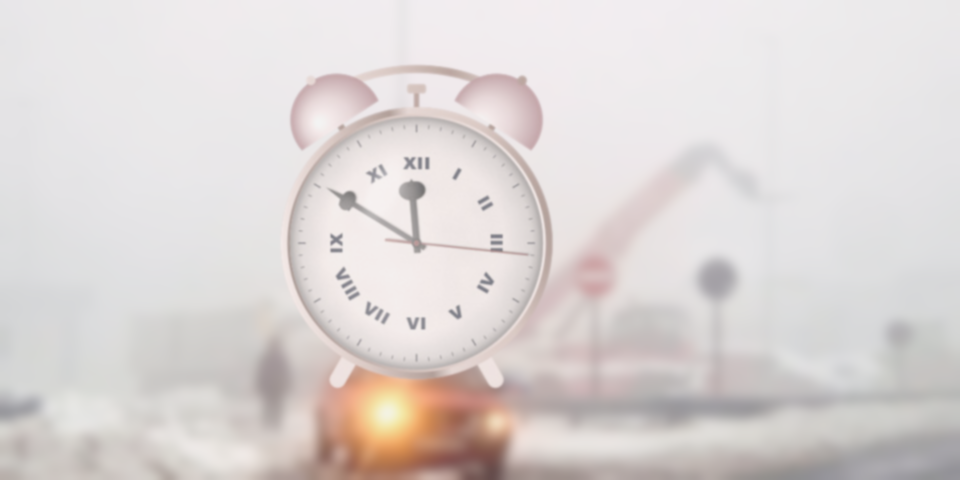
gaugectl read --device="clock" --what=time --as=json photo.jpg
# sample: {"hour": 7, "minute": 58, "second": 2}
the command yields {"hour": 11, "minute": 50, "second": 16}
